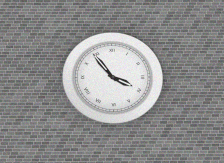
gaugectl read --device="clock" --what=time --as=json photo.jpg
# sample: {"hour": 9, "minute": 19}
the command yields {"hour": 3, "minute": 54}
